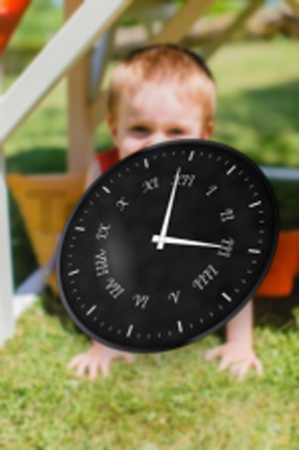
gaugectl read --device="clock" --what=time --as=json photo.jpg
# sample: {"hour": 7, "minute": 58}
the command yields {"hour": 2, "minute": 59}
